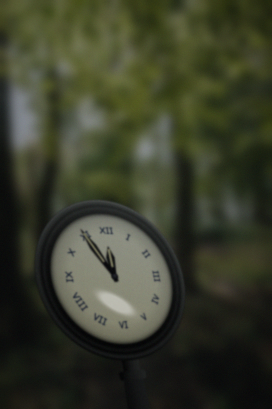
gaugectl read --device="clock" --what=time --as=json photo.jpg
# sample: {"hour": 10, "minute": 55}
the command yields {"hour": 11, "minute": 55}
